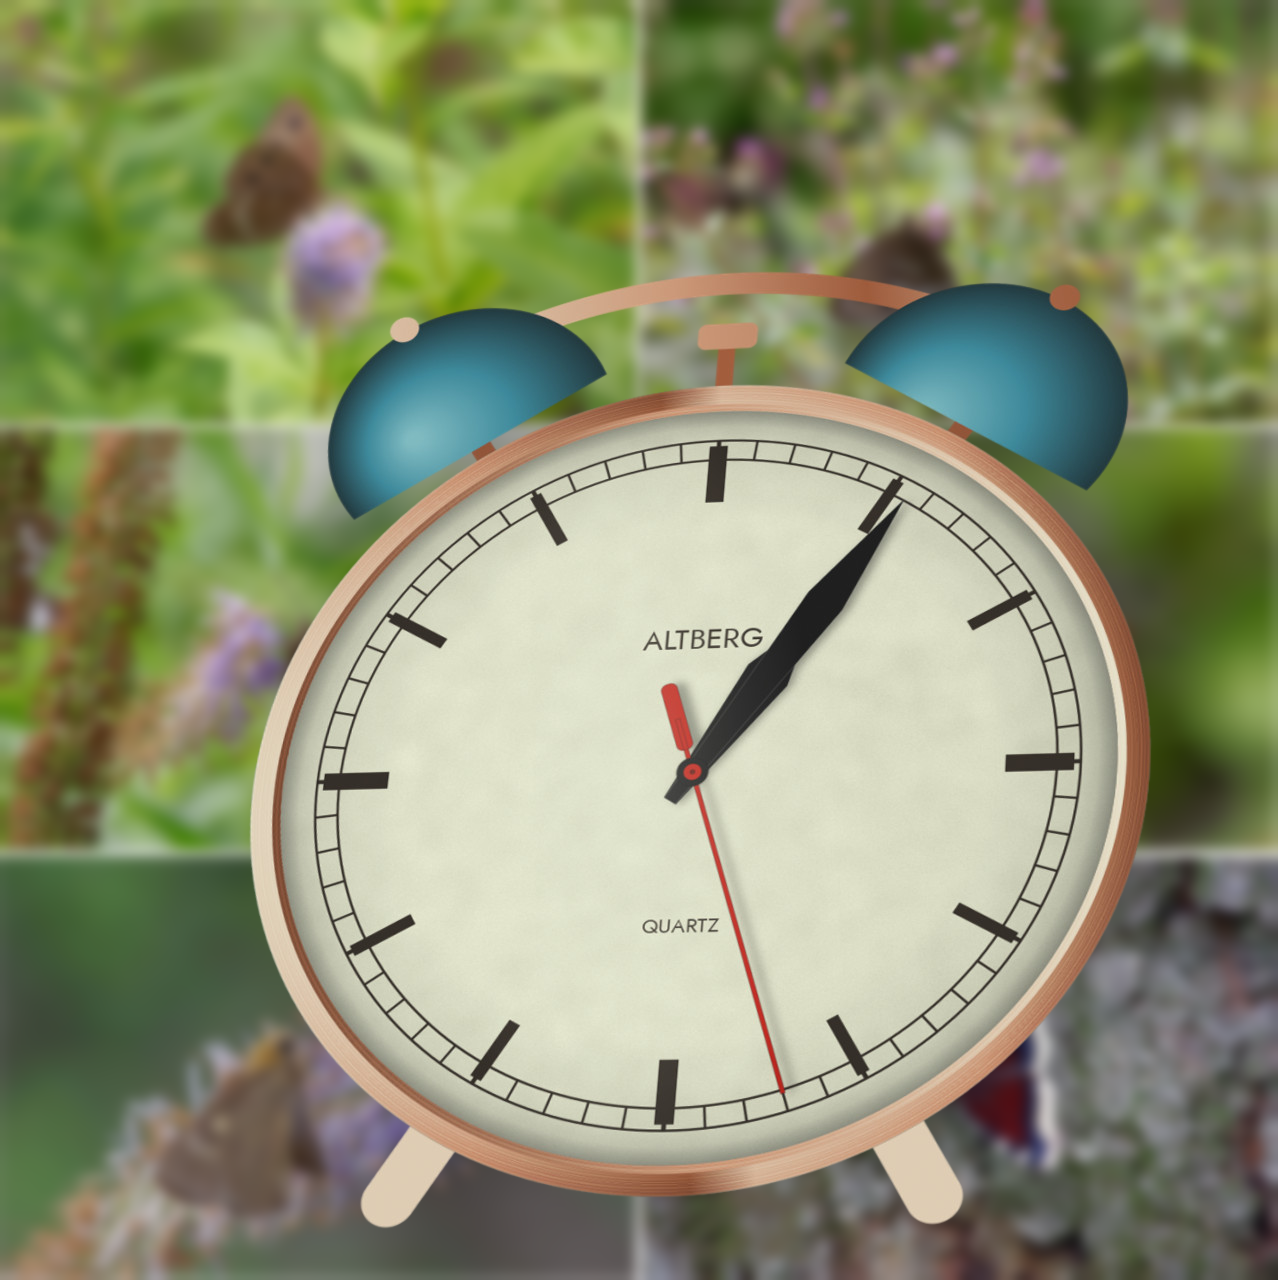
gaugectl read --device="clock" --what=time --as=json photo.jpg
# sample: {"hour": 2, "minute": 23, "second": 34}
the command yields {"hour": 1, "minute": 5, "second": 27}
